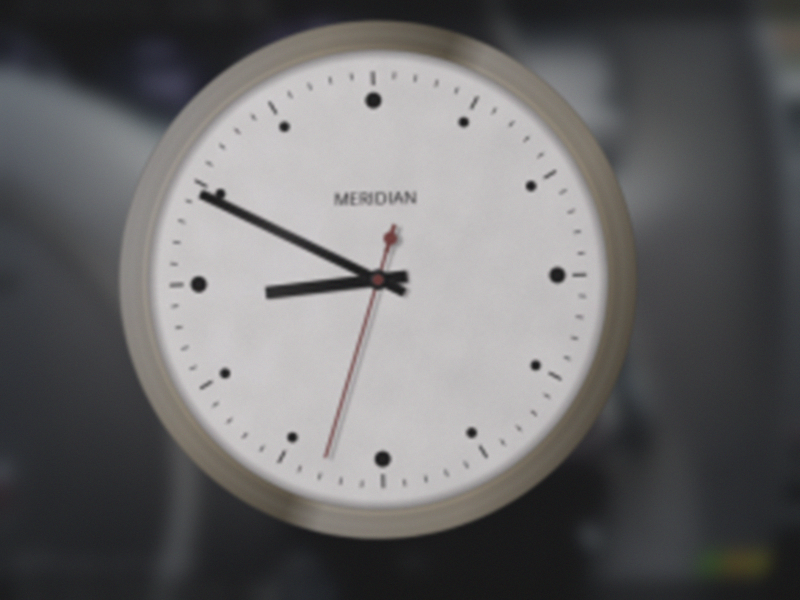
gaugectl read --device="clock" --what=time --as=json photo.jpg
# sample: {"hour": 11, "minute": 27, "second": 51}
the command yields {"hour": 8, "minute": 49, "second": 33}
